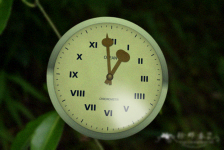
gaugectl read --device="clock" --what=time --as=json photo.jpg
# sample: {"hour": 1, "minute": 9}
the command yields {"hour": 12, "minute": 59}
